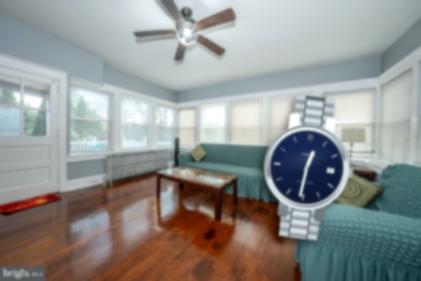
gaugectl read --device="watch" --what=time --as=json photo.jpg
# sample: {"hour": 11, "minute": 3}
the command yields {"hour": 12, "minute": 31}
